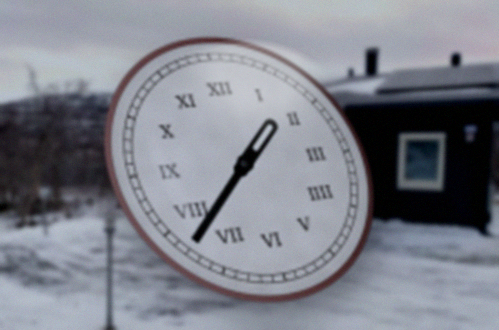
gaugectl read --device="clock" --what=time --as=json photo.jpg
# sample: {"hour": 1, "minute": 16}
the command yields {"hour": 1, "minute": 38}
